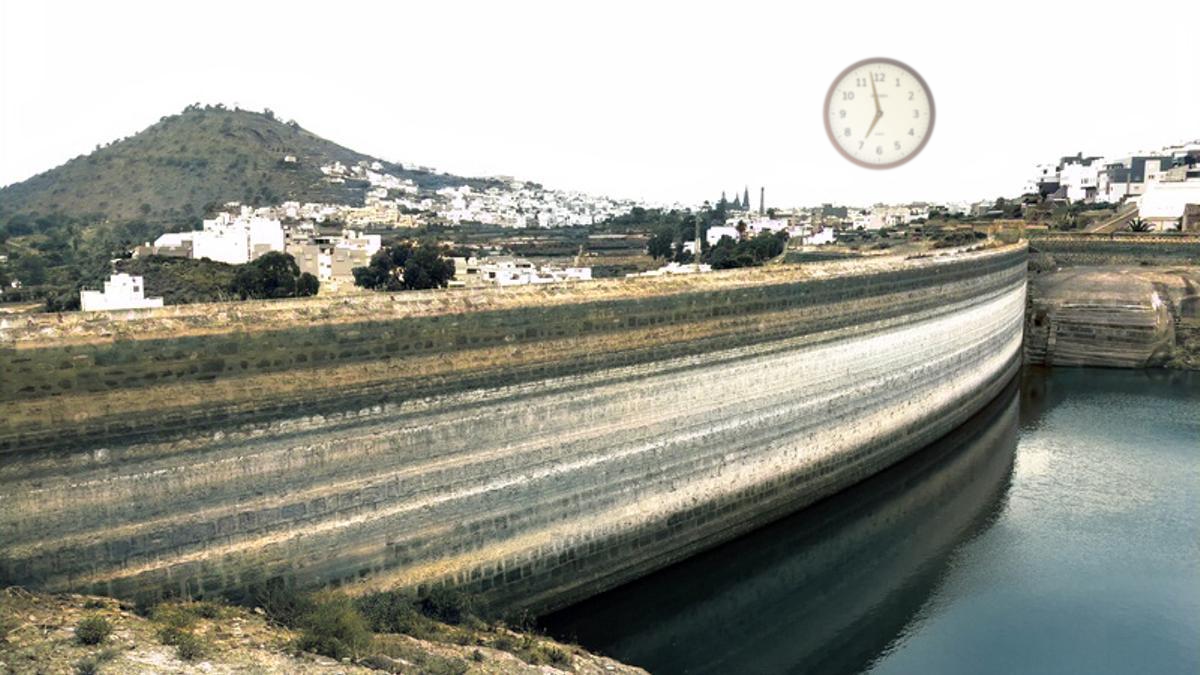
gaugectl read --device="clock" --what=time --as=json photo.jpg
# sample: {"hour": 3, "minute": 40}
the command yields {"hour": 6, "minute": 58}
